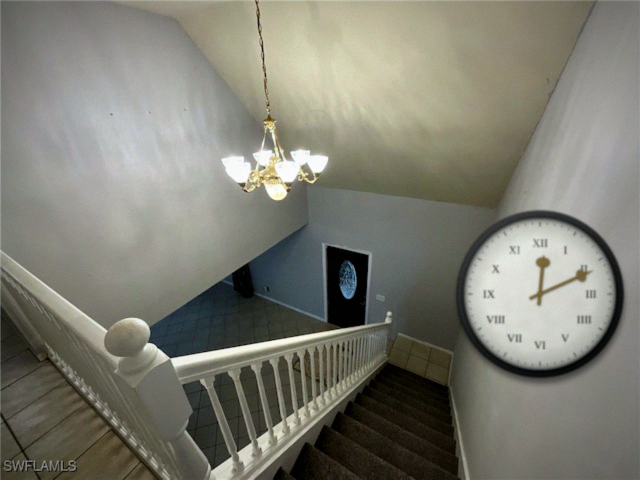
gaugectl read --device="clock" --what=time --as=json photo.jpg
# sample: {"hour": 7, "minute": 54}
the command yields {"hour": 12, "minute": 11}
